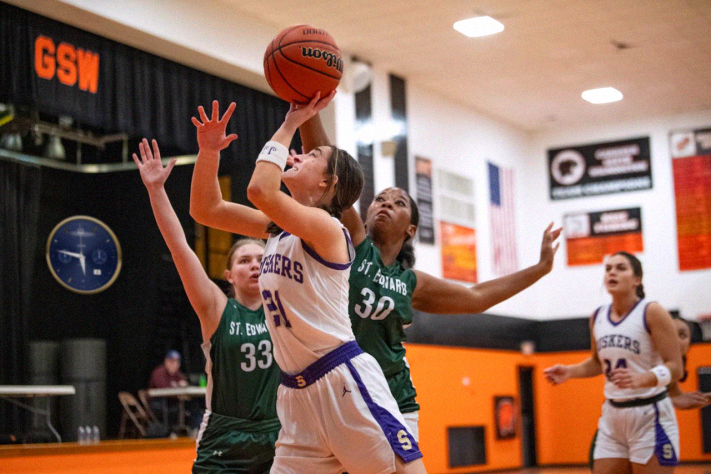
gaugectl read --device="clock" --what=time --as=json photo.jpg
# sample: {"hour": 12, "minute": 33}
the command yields {"hour": 5, "minute": 47}
